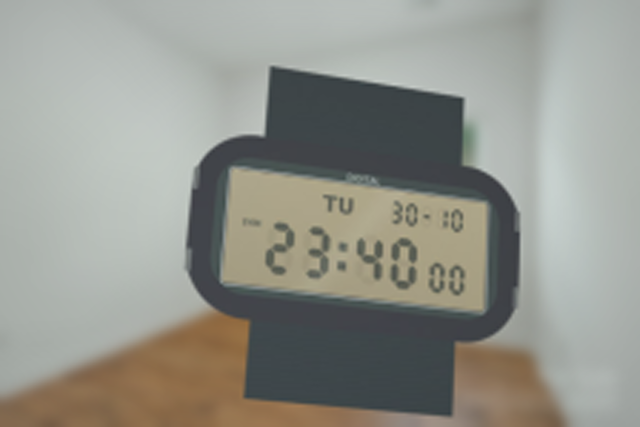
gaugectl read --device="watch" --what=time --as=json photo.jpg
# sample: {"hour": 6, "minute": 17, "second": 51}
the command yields {"hour": 23, "minute": 40, "second": 0}
